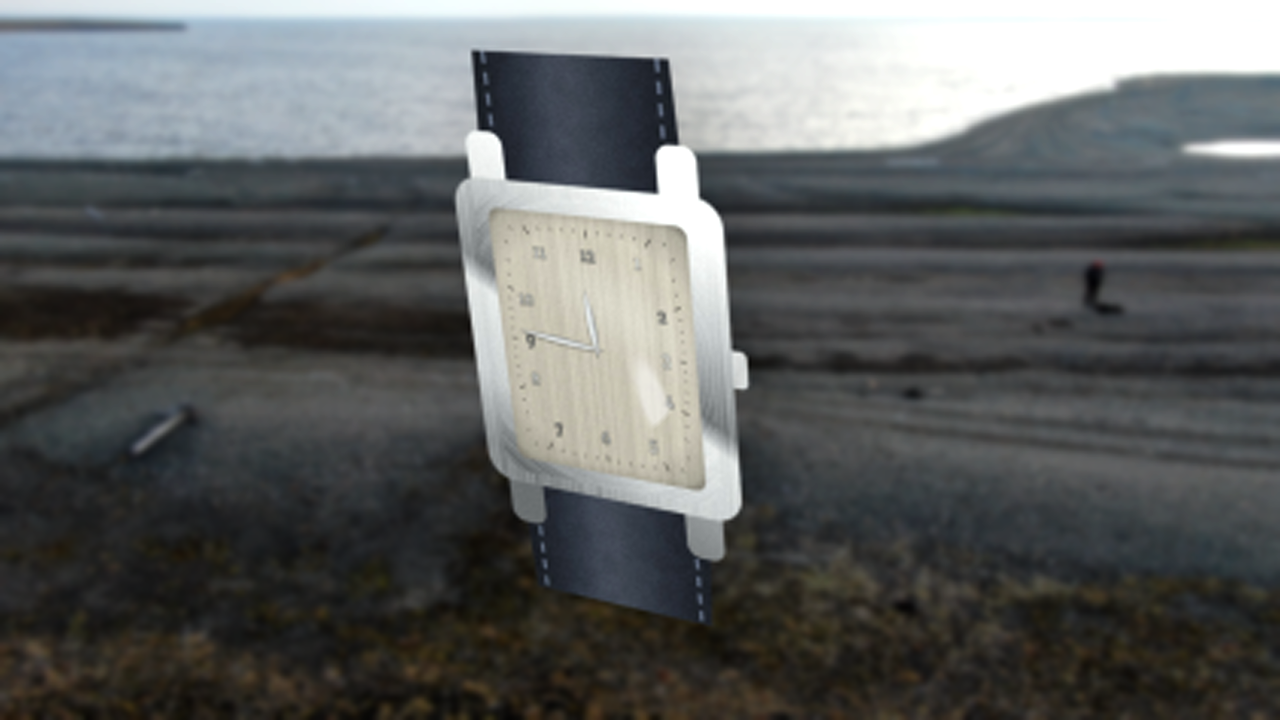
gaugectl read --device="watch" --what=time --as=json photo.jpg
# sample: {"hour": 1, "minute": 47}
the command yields {"hour": 11, "minute": 46}
